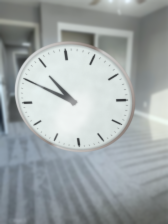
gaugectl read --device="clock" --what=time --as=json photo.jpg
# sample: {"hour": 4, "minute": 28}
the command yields {"hour": 10, "minute": 50}
